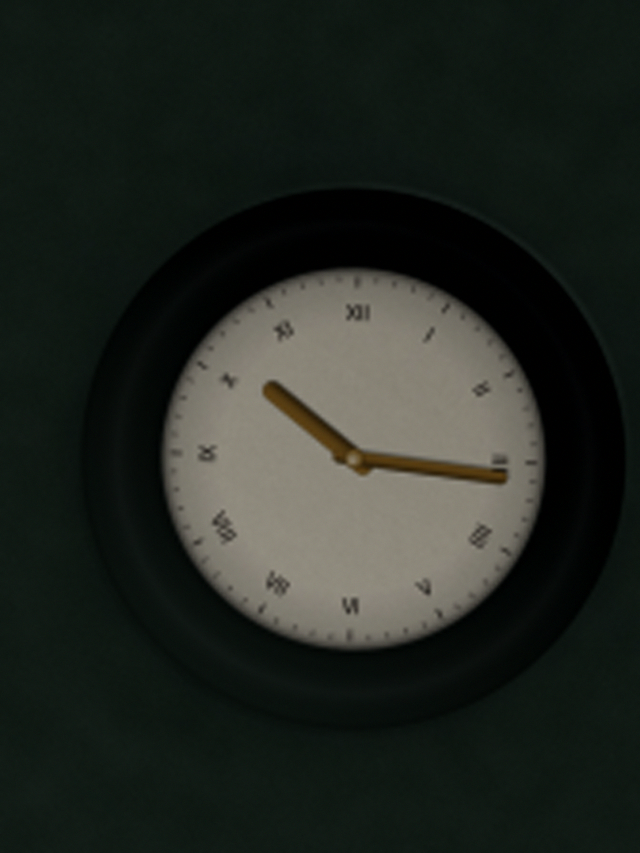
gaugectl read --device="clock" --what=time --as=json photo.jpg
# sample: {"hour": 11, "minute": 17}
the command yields {"hour": 10, "minute": 16}
